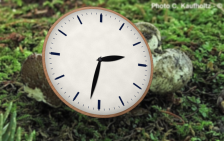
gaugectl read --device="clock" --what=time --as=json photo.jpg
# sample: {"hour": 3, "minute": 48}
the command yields {"hour": 2, "minute": 32}
